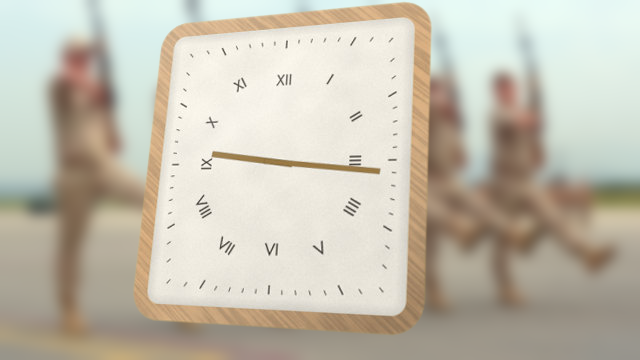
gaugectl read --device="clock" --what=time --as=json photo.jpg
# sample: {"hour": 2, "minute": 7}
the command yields {"hour": 9, "minute": 16}
